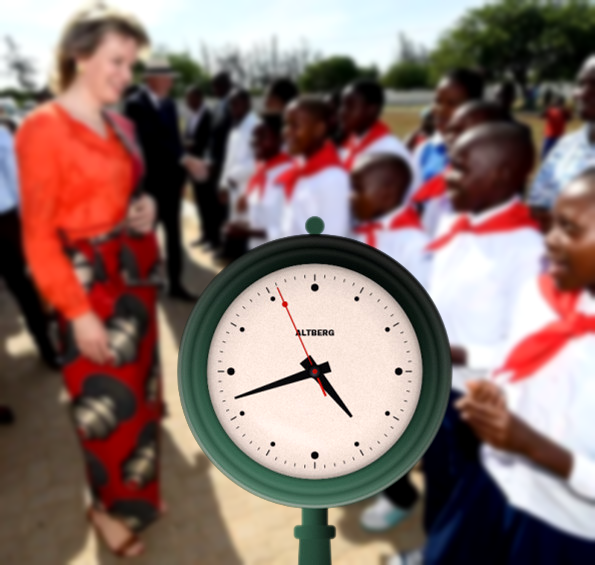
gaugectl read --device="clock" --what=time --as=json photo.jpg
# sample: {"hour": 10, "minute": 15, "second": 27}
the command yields {"hour": 4, "minute": 41, "second": 56}
